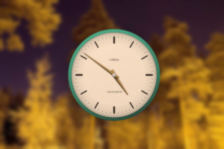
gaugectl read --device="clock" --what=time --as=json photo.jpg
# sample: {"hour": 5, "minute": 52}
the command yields {"hour": 4, "minute": 51}
